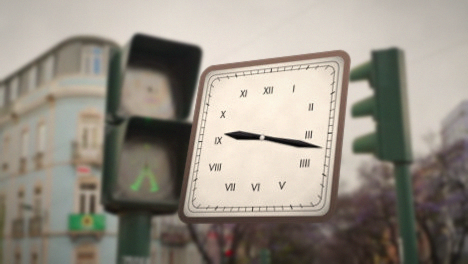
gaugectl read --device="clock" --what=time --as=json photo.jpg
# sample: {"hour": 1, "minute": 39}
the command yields {"hour": 9, "minute": 17}
